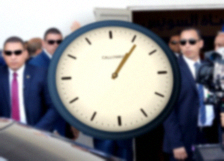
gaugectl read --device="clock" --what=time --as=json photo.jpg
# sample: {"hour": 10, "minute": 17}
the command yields {"hour": 1, "minute": 6}
